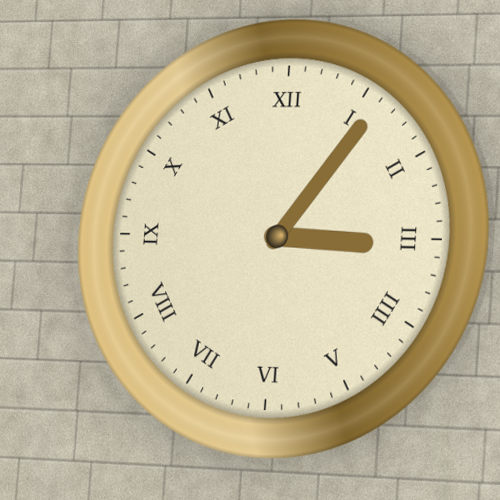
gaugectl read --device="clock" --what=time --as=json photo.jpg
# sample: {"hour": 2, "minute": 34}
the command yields {"hour": 3, "minute": 6}
